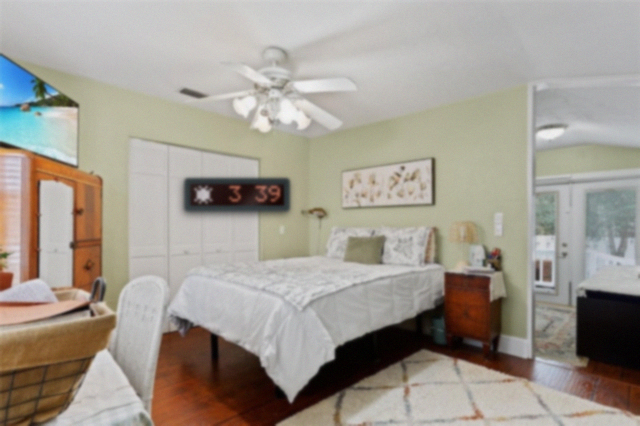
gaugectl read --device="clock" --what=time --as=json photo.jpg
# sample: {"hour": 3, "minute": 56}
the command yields {"hour": 3, "minute": 39}
